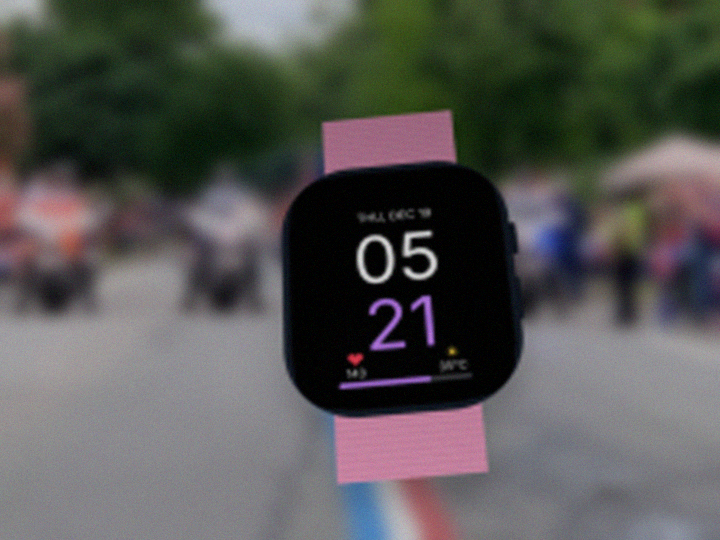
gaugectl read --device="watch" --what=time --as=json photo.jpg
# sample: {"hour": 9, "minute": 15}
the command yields {"hour": 5, "minute": 21}
